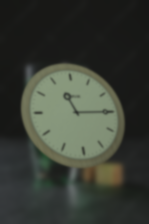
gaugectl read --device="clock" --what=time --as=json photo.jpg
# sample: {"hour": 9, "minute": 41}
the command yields {"hour": 11, "minute": 15}
